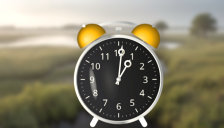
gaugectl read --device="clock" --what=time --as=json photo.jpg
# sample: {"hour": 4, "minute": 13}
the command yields {"hour": 1, "minute": 1}
